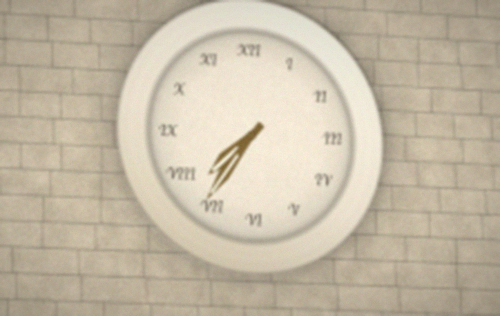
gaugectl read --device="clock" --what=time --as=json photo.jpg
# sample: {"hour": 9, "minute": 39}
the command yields {"hour": 7, "minute": 36}
